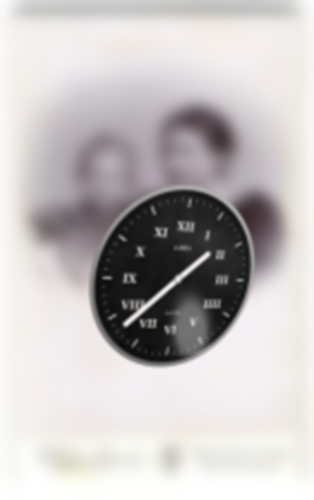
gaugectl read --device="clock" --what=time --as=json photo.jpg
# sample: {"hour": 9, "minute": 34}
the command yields {"hour": 1, "minute": 38}
